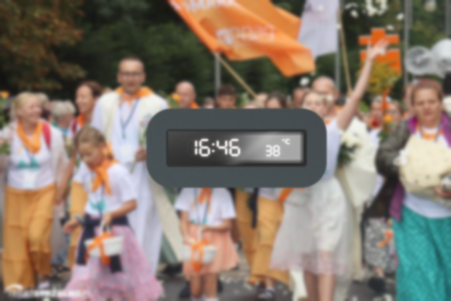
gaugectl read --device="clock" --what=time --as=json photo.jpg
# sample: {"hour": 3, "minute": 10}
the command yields {"hour": 16, "minute": 46}
